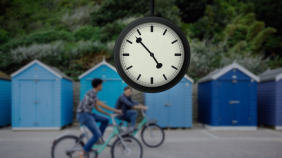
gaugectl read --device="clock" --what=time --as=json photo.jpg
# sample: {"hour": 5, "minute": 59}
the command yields {"hour": 4, "minute": 53}
